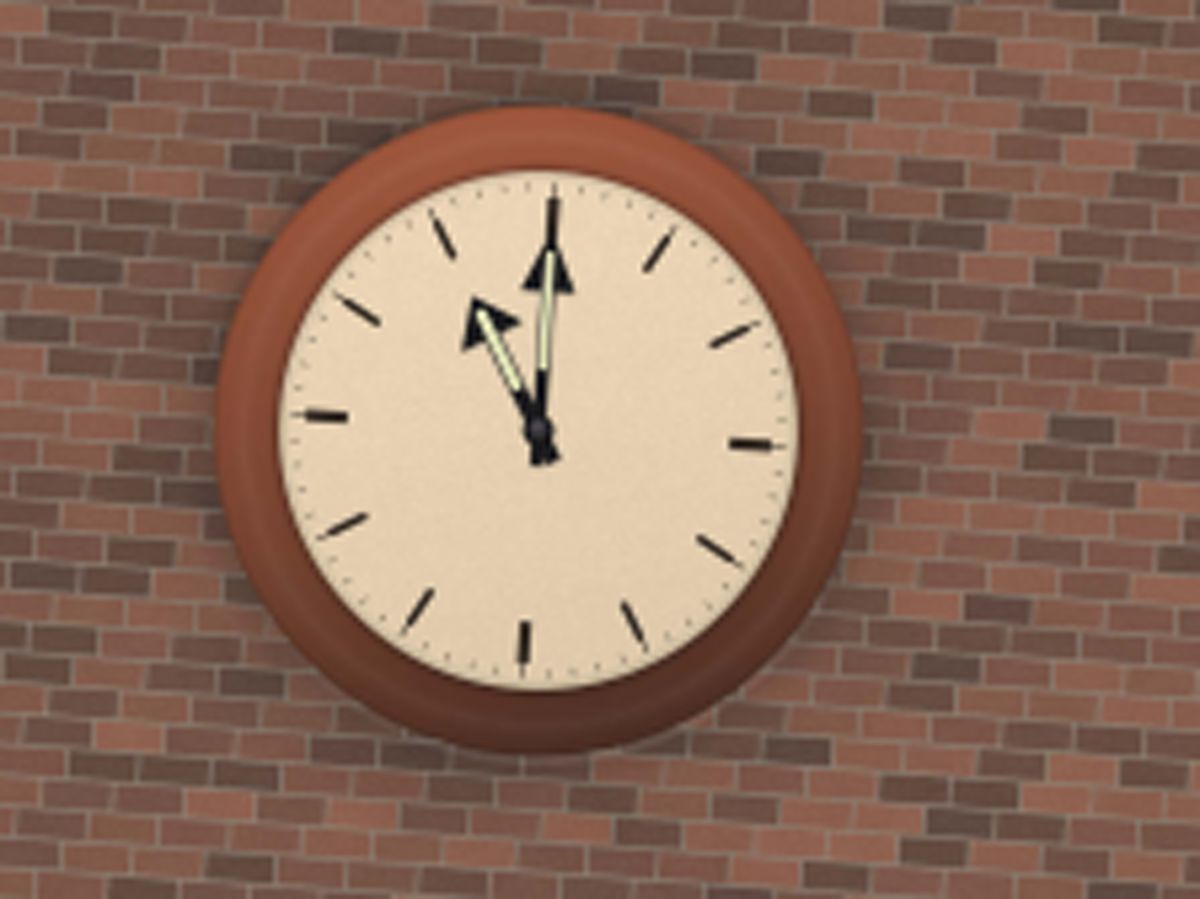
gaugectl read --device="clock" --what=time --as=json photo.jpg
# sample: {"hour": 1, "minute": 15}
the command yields {"hour": 11, "minute": 0}
